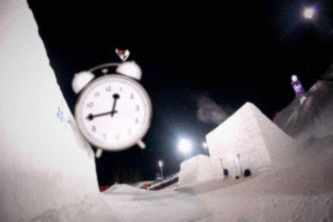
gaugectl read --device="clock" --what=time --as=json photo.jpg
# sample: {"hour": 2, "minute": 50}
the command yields {"hour": 12, "minute": 45}
